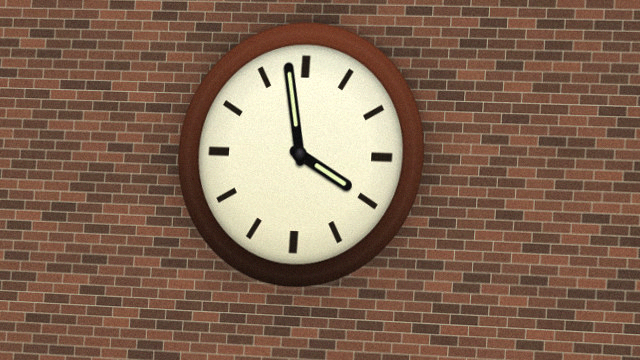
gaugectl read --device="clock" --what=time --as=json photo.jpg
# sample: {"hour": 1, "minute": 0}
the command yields {"hour": 3, "minute": 58}
